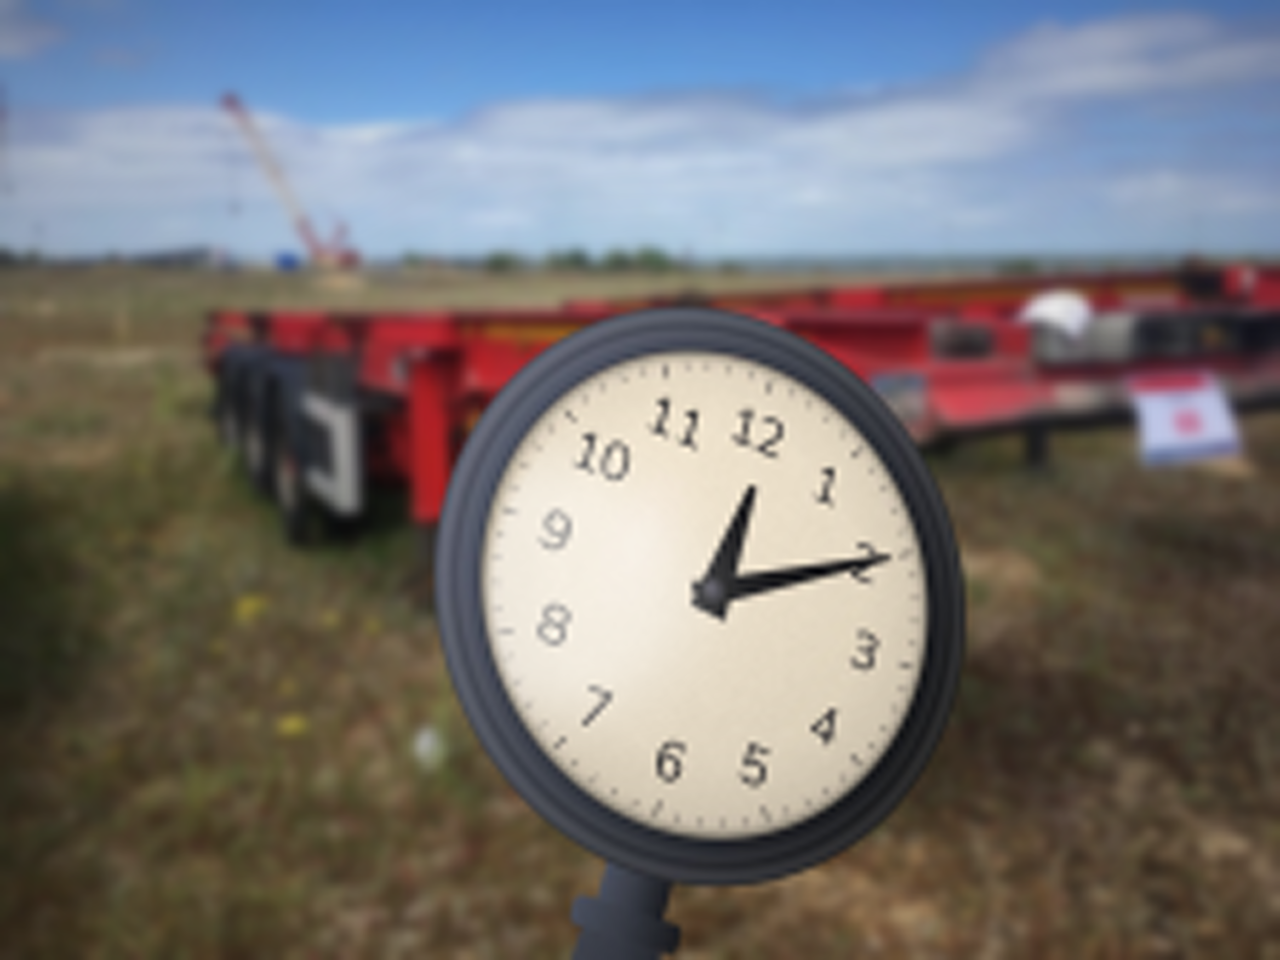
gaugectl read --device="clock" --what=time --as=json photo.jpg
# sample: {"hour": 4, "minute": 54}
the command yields {"hour": 12, "minute": 10}
